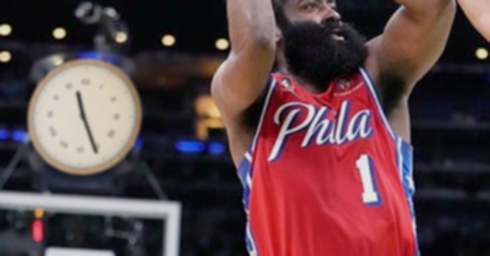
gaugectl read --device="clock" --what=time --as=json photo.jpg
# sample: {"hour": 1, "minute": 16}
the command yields {"hour": 11, "minute": 26}
